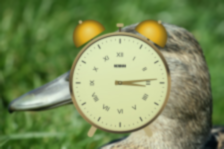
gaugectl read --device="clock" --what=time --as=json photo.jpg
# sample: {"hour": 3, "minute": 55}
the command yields {"hour": 3, "minute": 14}
